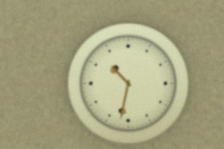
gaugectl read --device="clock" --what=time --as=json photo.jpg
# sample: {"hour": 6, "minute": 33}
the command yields {"hour": 10, "minute": 32}
